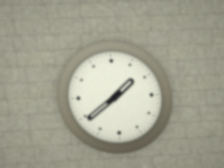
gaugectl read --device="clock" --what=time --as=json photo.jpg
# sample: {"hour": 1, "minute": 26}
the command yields {"hour": 1, "minute": 39}
